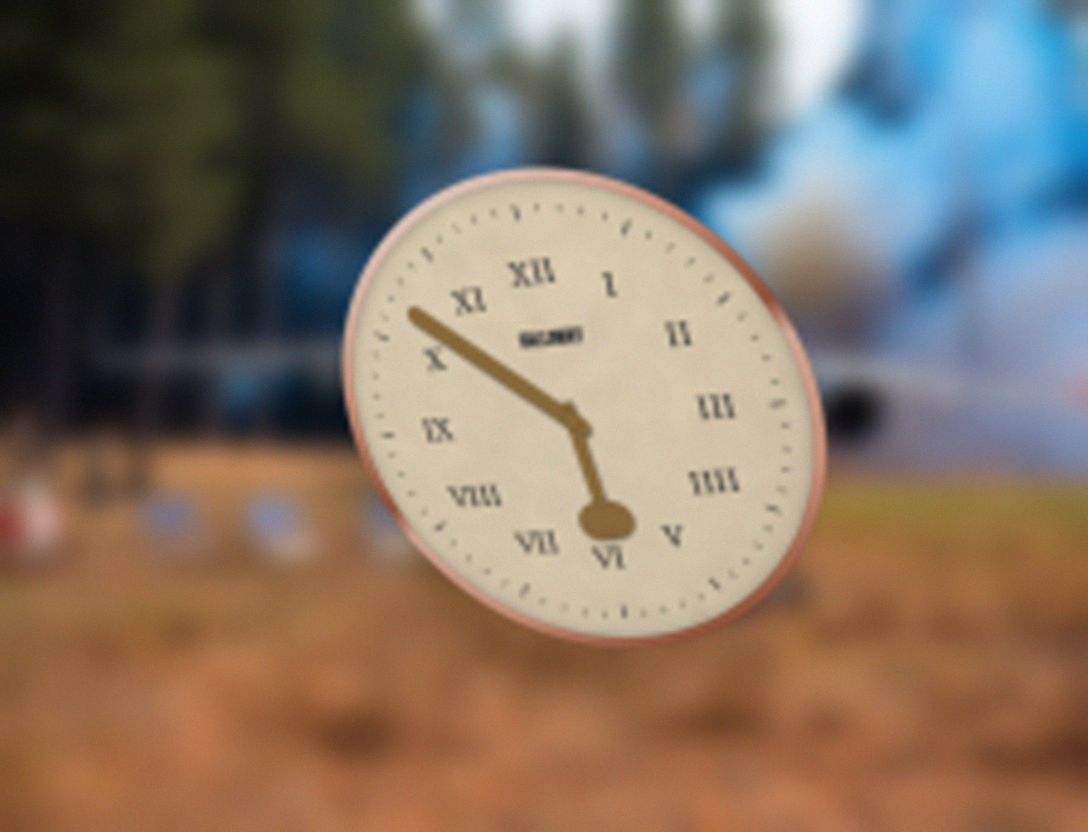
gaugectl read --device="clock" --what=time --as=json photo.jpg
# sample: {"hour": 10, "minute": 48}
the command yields {"hour": 5, "minute": 52}
